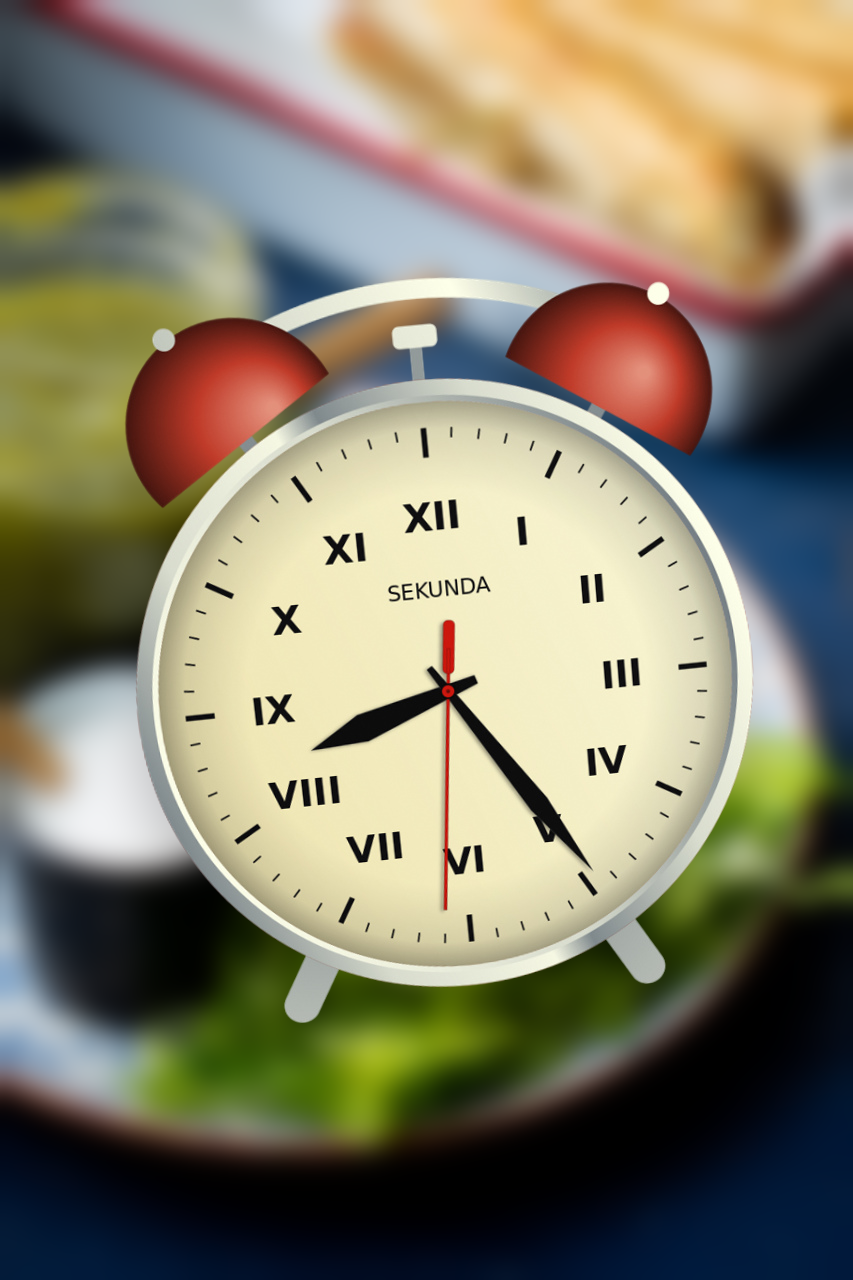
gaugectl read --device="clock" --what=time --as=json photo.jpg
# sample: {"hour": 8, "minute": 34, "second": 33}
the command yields {"hour": 8, "minute": 24, "second": 31}
